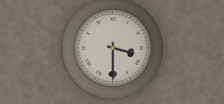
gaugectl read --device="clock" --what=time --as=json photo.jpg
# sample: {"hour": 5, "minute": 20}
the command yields {"hour": 3, "minute": 30}
